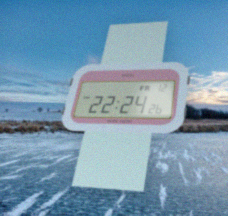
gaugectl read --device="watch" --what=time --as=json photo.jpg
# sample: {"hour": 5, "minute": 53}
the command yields {"hour": 22, "minute": 24}
